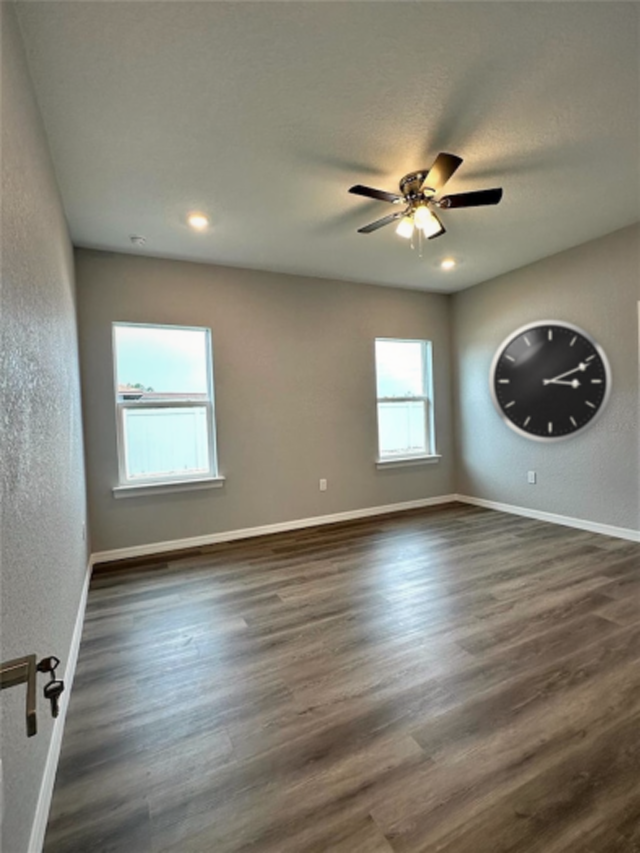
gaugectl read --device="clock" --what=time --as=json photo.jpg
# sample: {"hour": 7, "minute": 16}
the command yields {"hour": 3, "minute": 11}
